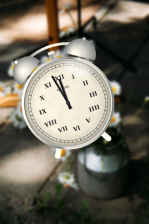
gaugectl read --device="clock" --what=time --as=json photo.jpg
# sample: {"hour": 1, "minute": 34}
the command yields {"hour": 11, "minute": 58}
